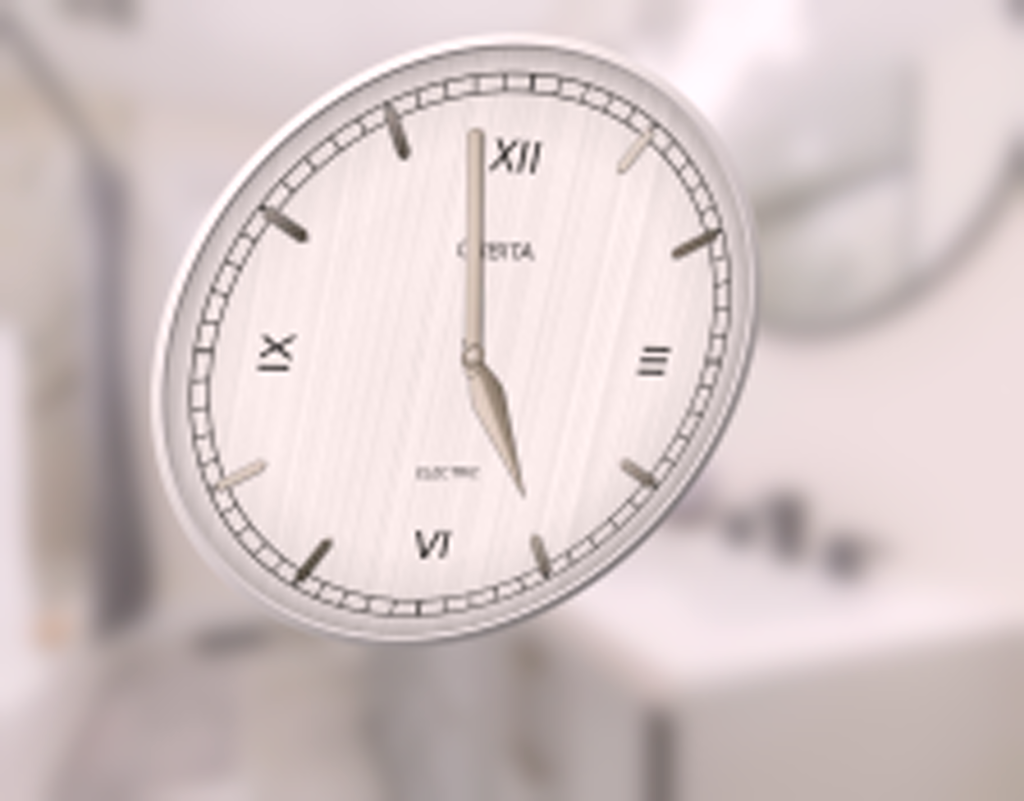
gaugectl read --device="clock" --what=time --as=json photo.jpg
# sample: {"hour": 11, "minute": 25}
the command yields {"hour": 4, "minute": 58}
